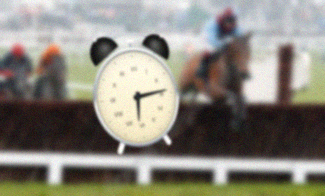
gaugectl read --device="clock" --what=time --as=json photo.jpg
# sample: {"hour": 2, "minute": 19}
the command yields {"hour": 6, "minute": 14}
